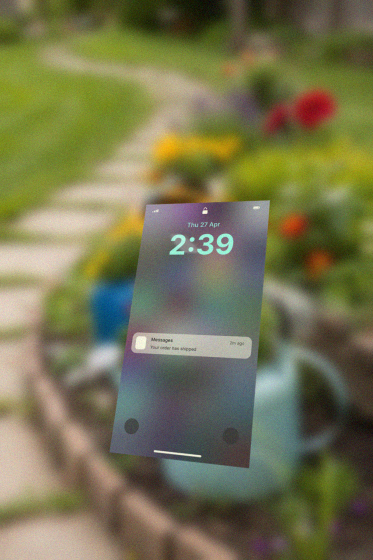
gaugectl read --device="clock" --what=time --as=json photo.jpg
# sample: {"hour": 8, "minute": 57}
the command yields {"hour": 2, "minute": 39}
